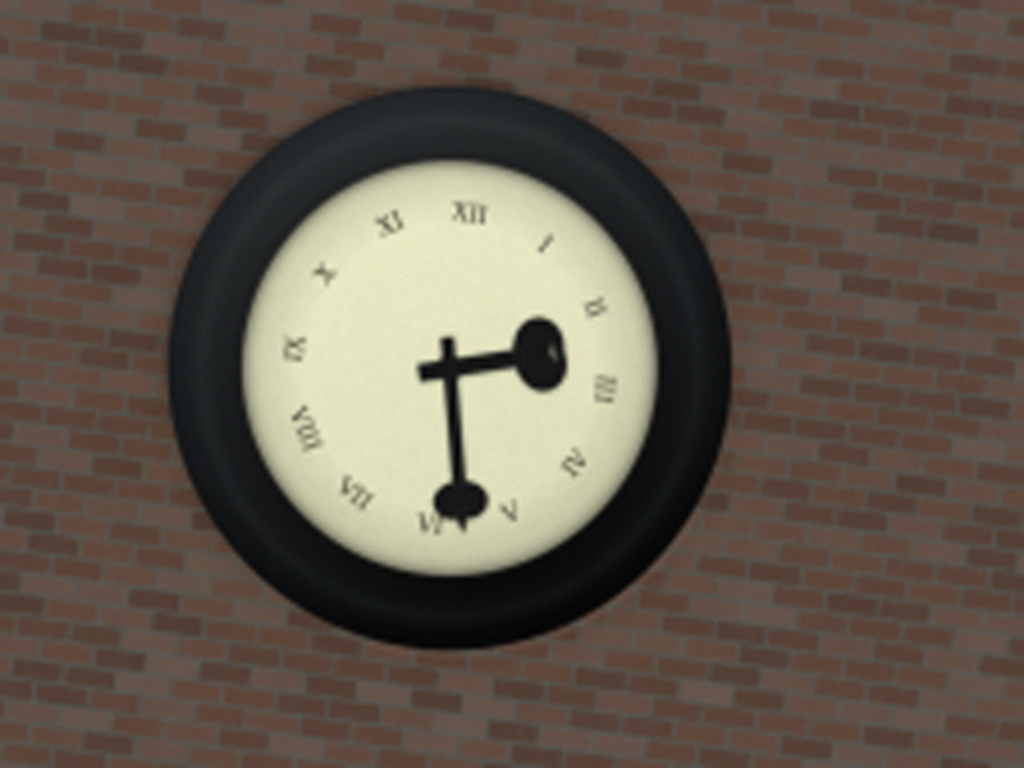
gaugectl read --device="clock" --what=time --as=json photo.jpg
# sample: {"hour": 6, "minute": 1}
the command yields {"hour": 2, "minute": 28}
